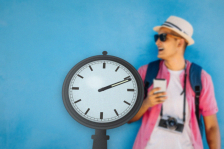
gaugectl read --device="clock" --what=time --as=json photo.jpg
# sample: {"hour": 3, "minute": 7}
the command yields {"hour": 2, "minute": 11}
